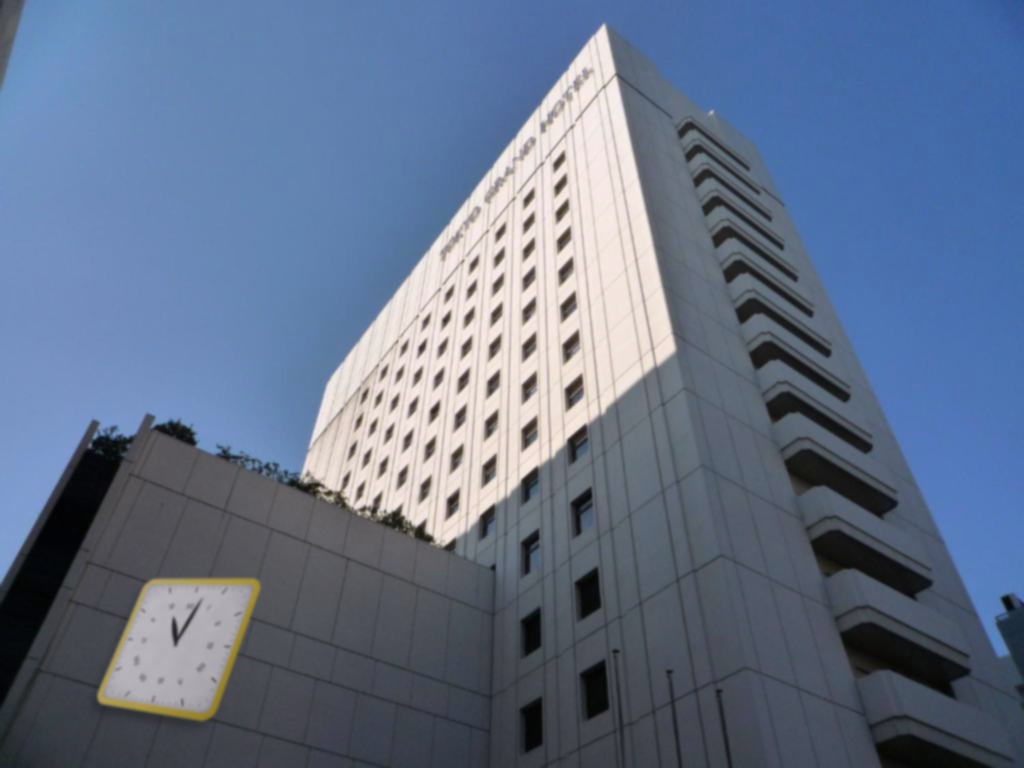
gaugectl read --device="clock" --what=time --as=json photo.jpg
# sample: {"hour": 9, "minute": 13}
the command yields {"hour": 11, "minute": 2}
